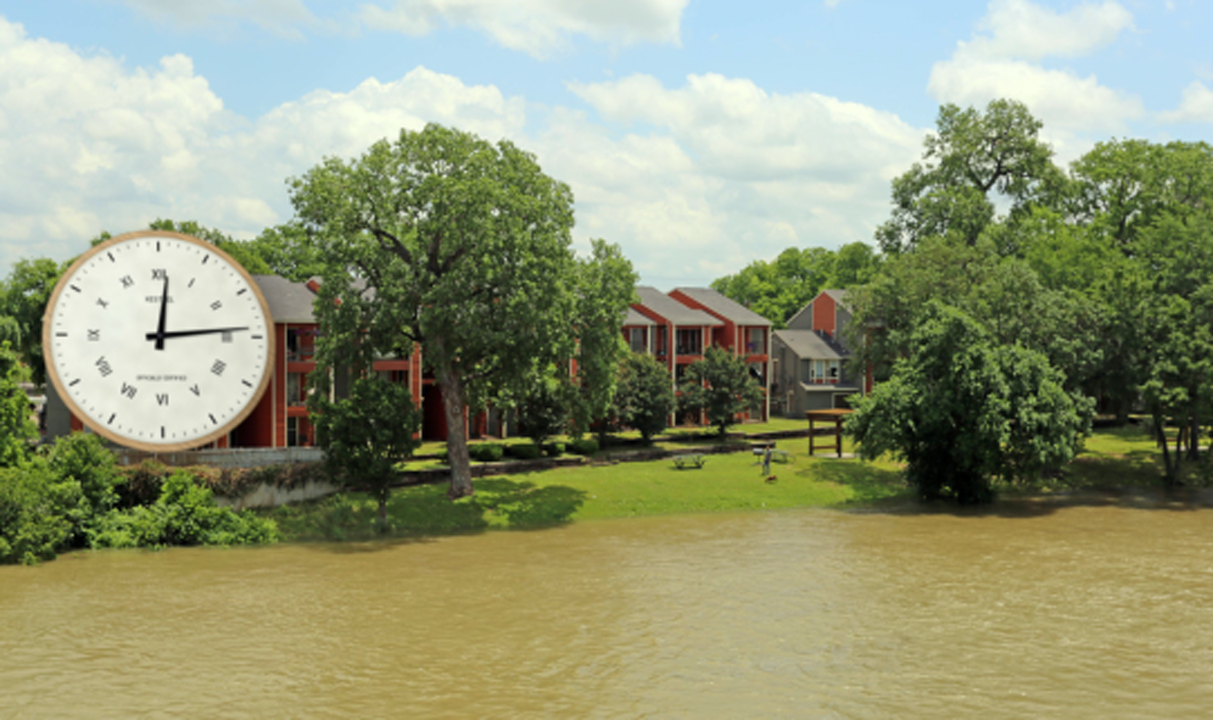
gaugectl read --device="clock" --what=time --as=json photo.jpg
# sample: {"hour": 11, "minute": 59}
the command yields {"hour": 12, "minute": 14}
